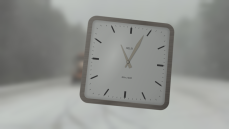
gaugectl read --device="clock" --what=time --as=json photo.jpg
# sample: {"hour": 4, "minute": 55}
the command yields {"hour": 11, "minute": 4}
